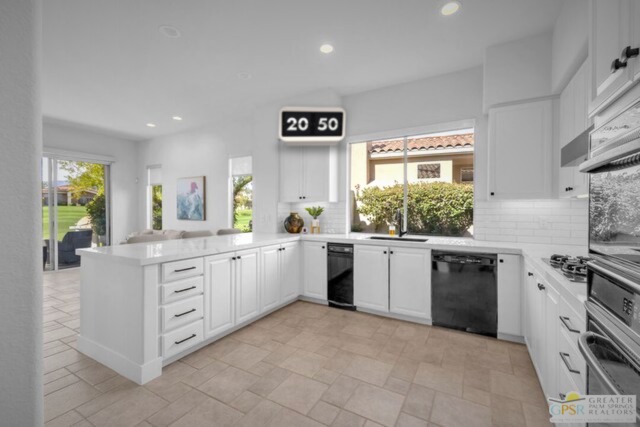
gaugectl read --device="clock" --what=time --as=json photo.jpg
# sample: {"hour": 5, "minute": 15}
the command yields {"hour": 20, "minute": 50}
